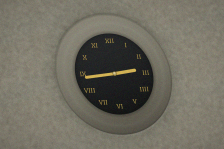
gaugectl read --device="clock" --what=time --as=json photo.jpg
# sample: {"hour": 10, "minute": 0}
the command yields {"hour": 2, "minute": 44}
